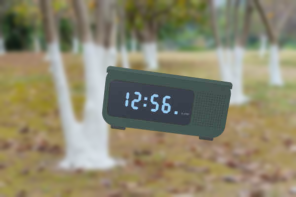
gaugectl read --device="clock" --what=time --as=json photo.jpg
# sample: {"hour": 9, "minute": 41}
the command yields {"hour": 12, "minute": 56}
